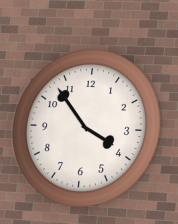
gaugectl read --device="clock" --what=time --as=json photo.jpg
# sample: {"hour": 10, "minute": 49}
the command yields {"hour": 3, "minute": 53}
